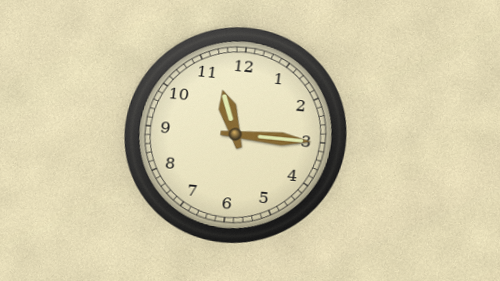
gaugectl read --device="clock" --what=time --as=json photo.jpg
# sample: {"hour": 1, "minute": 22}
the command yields {"hour": 11, "minute": 15}
